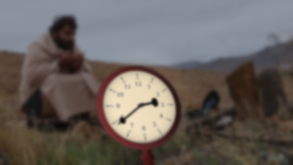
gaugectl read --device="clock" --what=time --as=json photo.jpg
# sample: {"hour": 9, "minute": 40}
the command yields {"hour": 2, "minute": 39}
